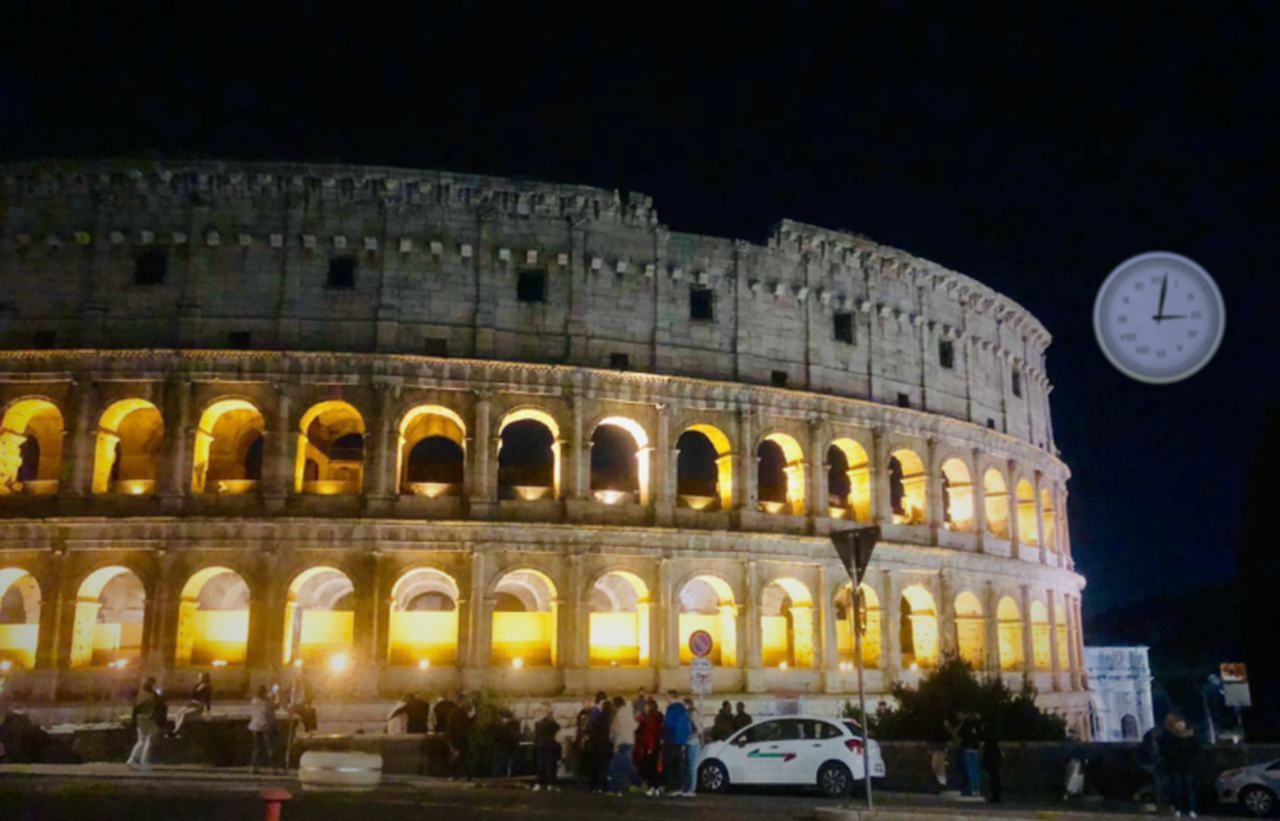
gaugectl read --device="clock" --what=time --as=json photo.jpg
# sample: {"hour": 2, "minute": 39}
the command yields {"hour": 3, "minute": 2}
